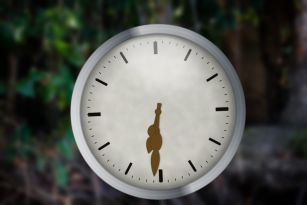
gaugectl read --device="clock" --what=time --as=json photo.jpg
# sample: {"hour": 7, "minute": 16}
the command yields {"hour": 6, "minute": 31}
